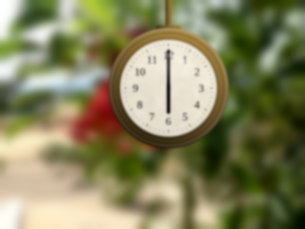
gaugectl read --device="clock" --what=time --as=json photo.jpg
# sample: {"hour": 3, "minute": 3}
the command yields {"hour": 6, "minute": 0}
